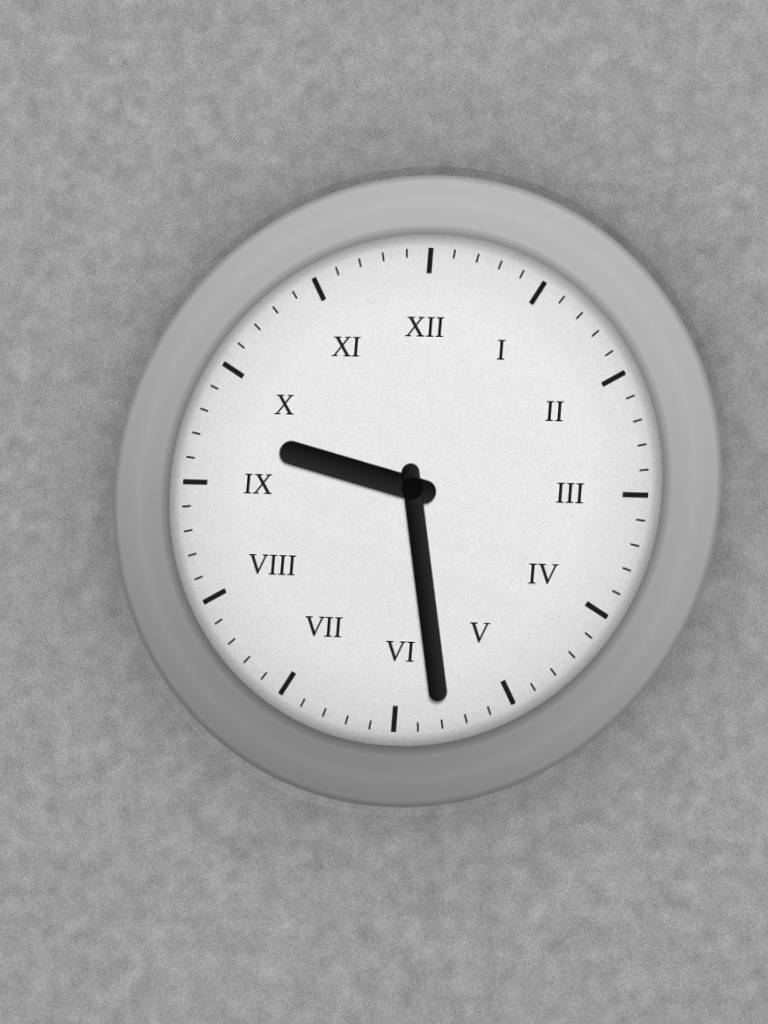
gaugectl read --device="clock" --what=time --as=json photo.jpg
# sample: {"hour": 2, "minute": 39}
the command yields {"hour": 9, "minute": 28}
